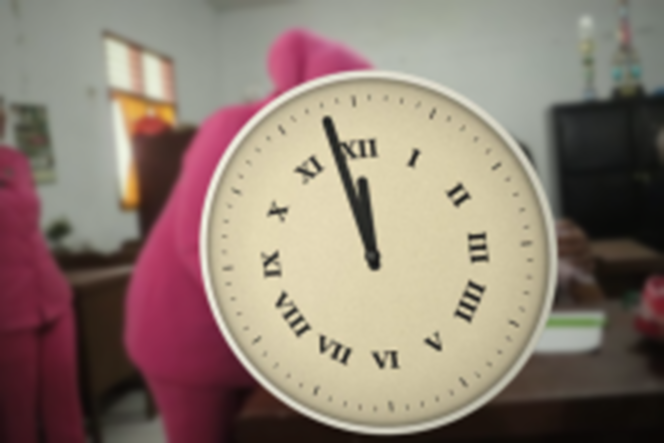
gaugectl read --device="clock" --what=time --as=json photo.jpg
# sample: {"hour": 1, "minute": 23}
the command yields {"hour": 11, "minute": 58}
